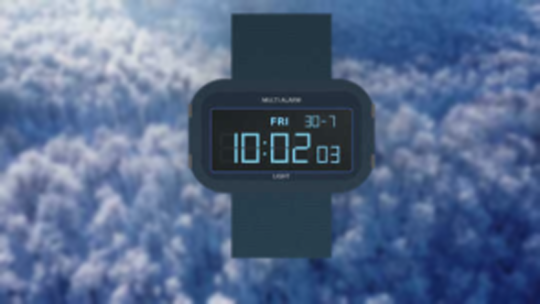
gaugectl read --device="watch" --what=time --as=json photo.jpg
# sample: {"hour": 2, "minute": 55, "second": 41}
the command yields {"hour": 10, "minute": 2, "second": 3}
